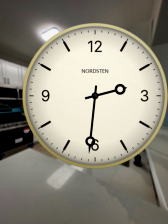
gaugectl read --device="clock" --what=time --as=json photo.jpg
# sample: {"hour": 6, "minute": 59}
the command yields {"hour": 2, "minute": 31}
